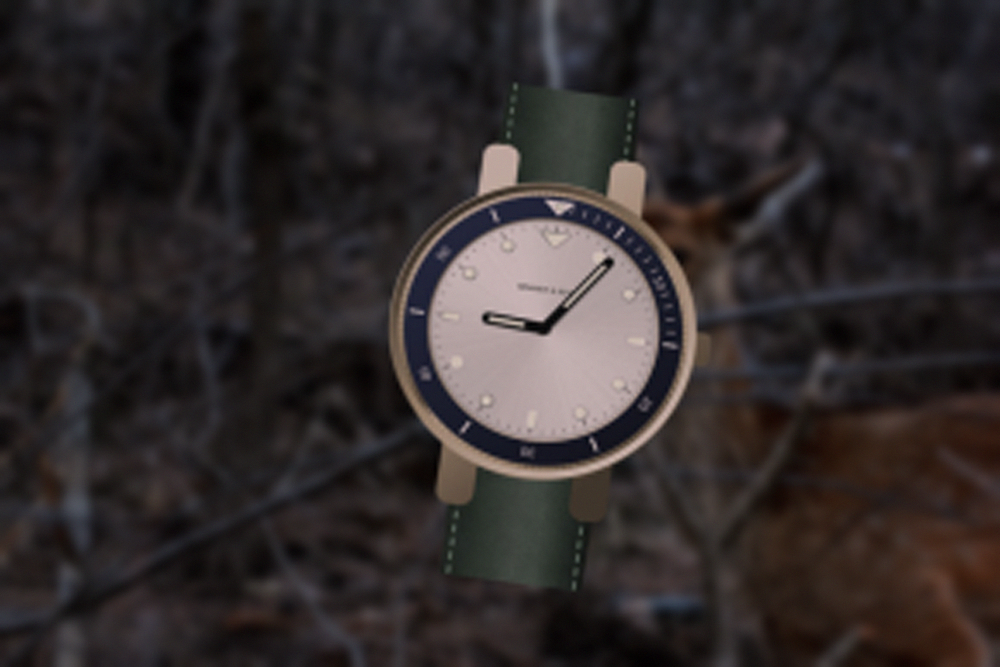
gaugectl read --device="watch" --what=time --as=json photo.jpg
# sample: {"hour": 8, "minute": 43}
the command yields {"hour": 9, "minute": 6}
